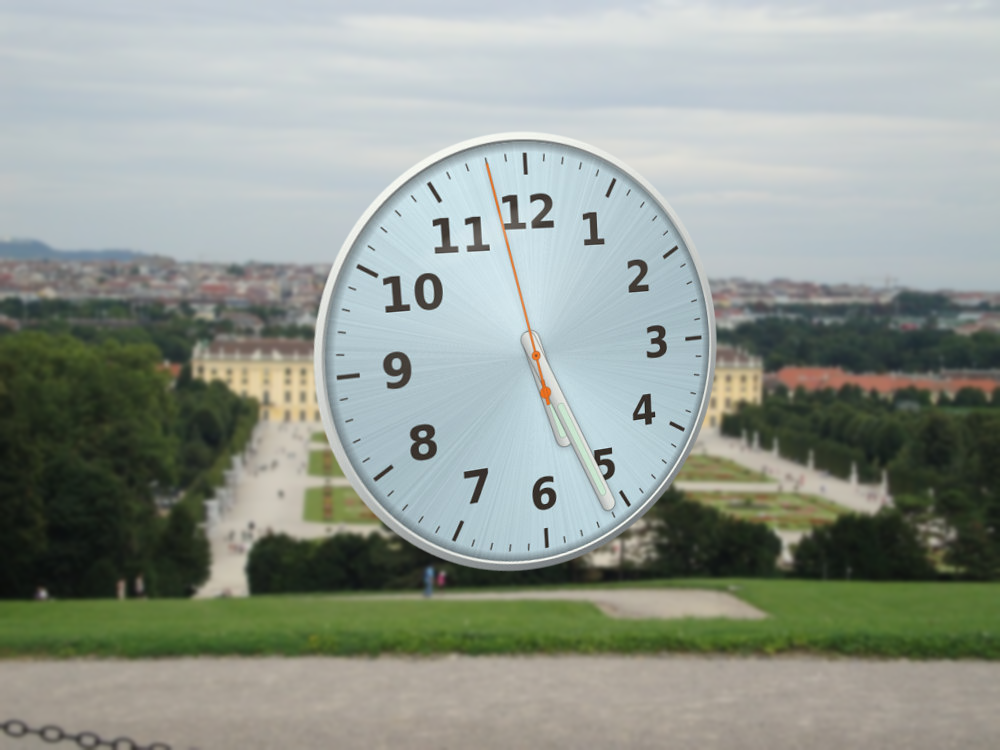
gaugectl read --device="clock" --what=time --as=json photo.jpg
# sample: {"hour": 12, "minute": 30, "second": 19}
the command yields {"hour": 5, "minute": 25, "second": 58}
